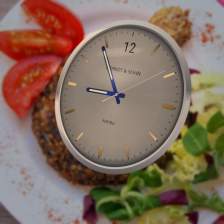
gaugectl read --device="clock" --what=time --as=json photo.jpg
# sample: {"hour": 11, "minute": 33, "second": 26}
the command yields {"hour": 8, "minute": 54, "second": 9}
